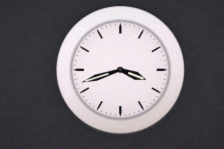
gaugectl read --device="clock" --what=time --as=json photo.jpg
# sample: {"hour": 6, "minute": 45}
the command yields {"hour": 3, "minute": 42}
